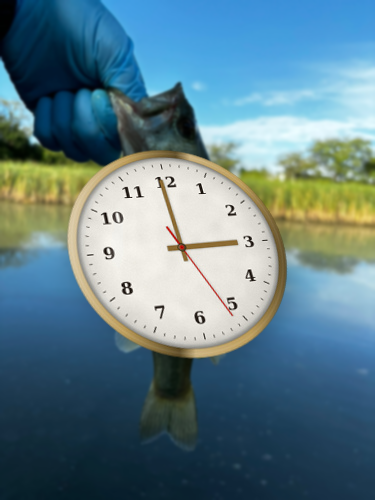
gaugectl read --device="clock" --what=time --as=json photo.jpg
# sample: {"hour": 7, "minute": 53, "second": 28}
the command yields {"hour": 2, "minute": 59, "second": 26}
